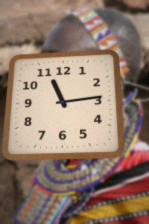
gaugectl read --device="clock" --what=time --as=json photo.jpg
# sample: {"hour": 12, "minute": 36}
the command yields {"hour": 11, "minute": 14}
